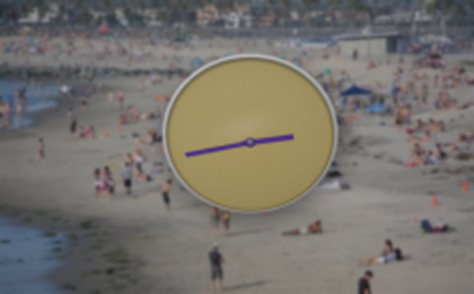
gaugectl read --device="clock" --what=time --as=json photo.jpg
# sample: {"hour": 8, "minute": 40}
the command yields {"hour": 2, "minute": 43}
